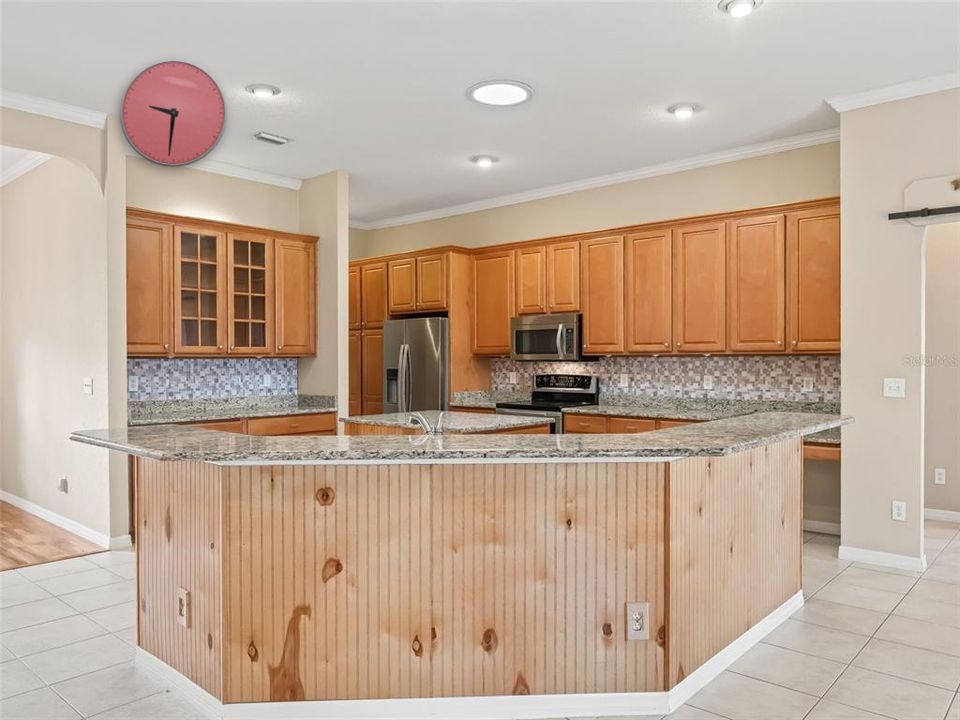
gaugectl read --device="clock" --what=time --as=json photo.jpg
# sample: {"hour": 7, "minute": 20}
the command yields {"hour": 9, "minute": 31}
